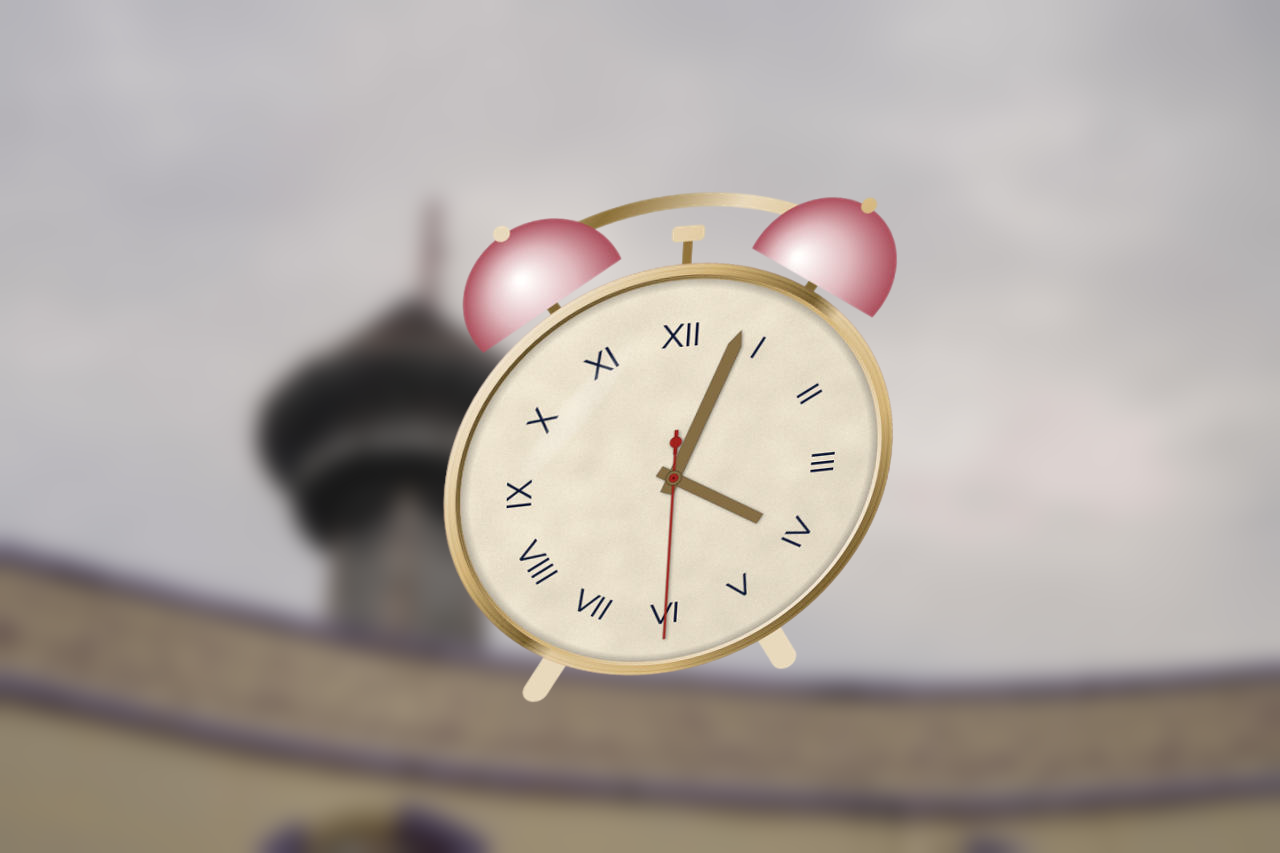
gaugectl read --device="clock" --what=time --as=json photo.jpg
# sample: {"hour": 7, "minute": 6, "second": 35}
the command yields {"hour": 4, "minute": 3, "second": 30}
